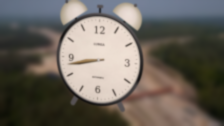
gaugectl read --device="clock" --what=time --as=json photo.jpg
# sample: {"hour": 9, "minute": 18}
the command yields {"hour": 8, "minute": 43}
